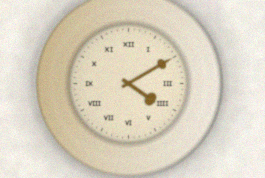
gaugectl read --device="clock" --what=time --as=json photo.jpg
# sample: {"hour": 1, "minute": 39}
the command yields {"hour": 4, "minute": 10}
